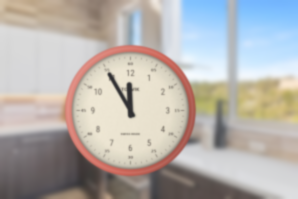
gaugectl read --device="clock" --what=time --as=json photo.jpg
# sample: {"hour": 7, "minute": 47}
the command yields {"hour": 11, "minute": 55}
